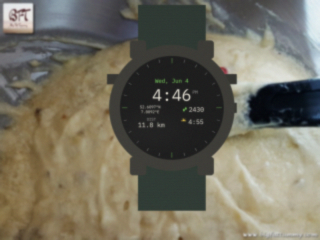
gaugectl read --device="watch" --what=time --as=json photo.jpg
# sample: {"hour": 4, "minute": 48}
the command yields {"hour": 4, "minute": 46}
